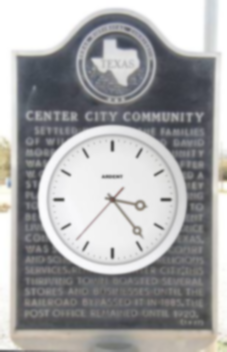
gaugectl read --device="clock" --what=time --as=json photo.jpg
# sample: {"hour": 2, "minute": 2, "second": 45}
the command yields {"hour": 3, "minute": 23, "second": 37}
